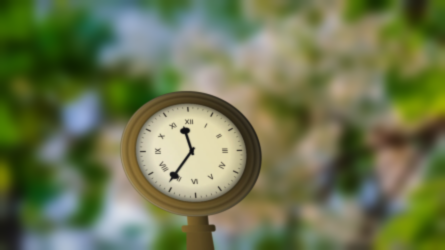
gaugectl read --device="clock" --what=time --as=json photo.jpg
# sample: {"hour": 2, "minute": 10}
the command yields {"hour": 11, "minute": 36}
